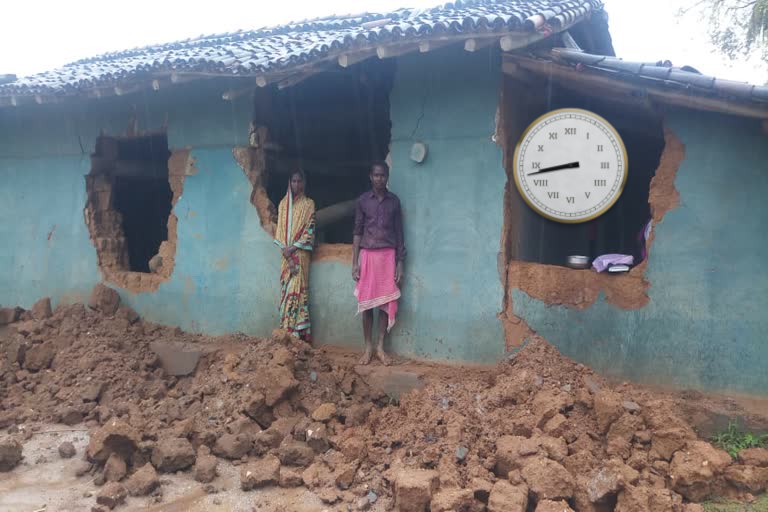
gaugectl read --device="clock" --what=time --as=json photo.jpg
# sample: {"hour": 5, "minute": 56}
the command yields {"hour": 8, "minute": 43}
